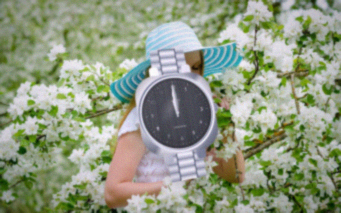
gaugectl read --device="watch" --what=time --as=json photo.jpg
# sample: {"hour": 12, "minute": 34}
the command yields {"hour": 12, "minute": 0}
